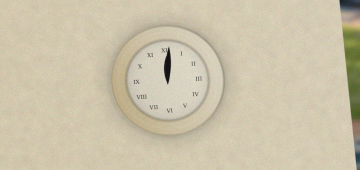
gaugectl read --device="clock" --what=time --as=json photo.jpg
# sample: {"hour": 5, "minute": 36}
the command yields {"hour": 12, "minute": 1}
